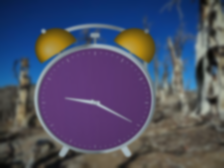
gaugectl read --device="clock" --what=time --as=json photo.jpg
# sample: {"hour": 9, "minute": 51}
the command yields {"hour": 9, "minute": 20}
